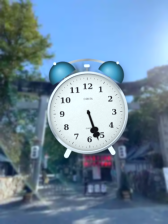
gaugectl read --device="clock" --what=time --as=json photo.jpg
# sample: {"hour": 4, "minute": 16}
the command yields {"hour": 5, "minute": 27}
